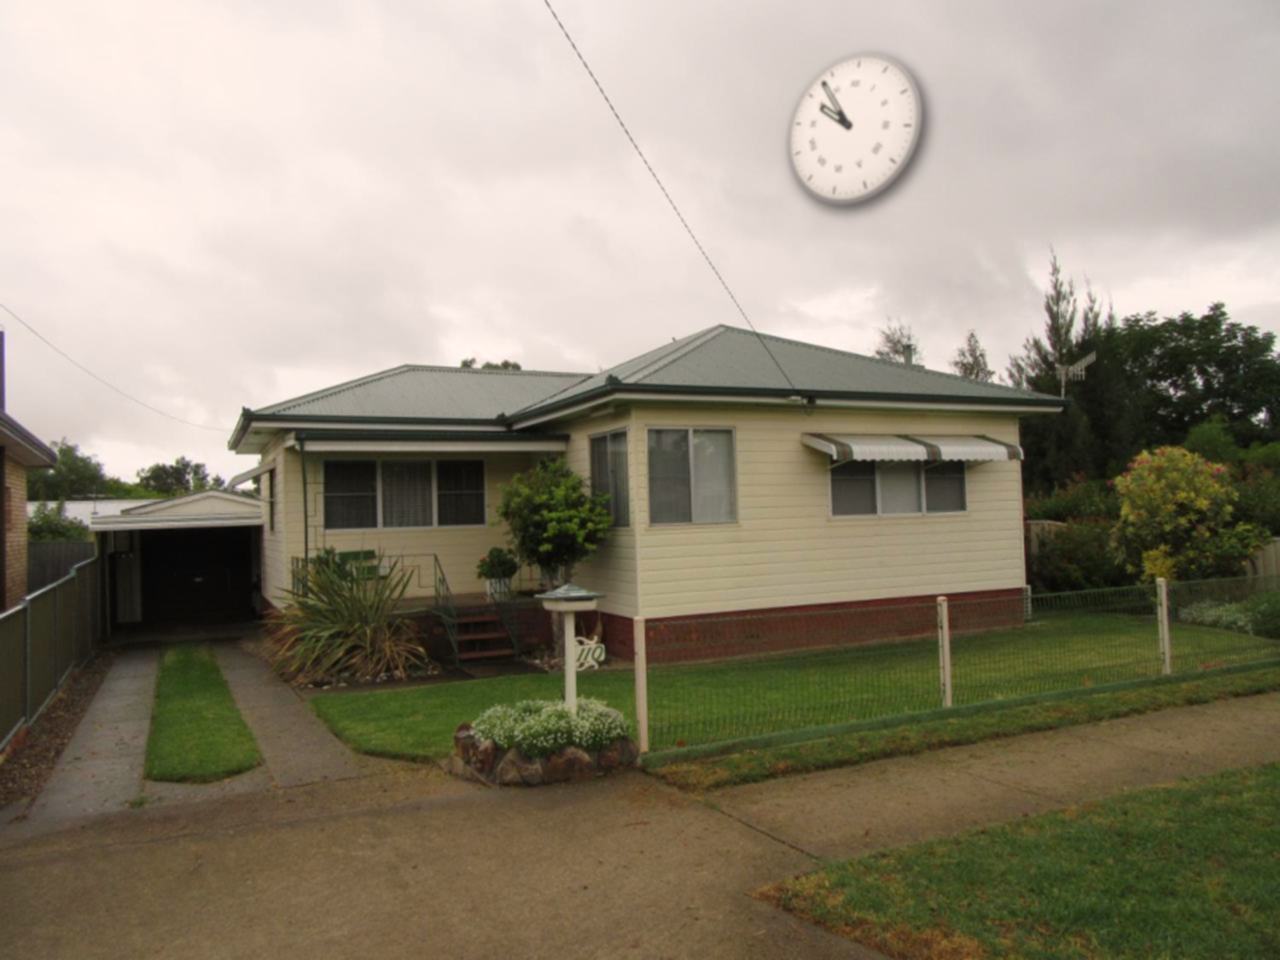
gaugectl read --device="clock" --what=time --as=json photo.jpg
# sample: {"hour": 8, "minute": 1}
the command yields {"hour": 9, "minute": 53}
